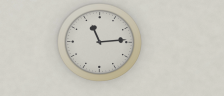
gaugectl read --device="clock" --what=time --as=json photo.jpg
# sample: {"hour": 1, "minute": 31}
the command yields {"hour": 11, "minute": 14}
